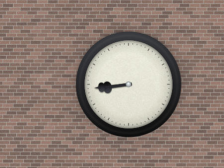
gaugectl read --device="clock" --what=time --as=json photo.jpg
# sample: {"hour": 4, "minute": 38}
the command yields {"hour": 8, "minute": 44}
